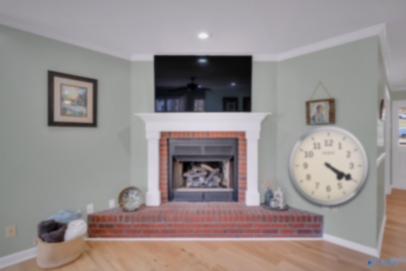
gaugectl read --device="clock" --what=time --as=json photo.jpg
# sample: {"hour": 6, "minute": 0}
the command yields {"hour": 4, "minute": 20}
